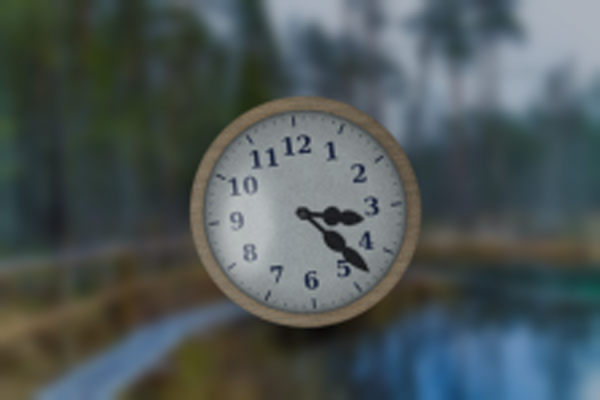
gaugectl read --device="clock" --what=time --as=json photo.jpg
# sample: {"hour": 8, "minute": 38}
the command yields {"hour": 3, "minute": 23}
